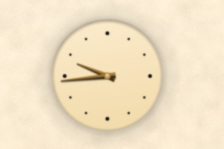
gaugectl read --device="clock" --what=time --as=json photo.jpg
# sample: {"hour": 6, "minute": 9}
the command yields {"hour": 9, "minute": 44}
